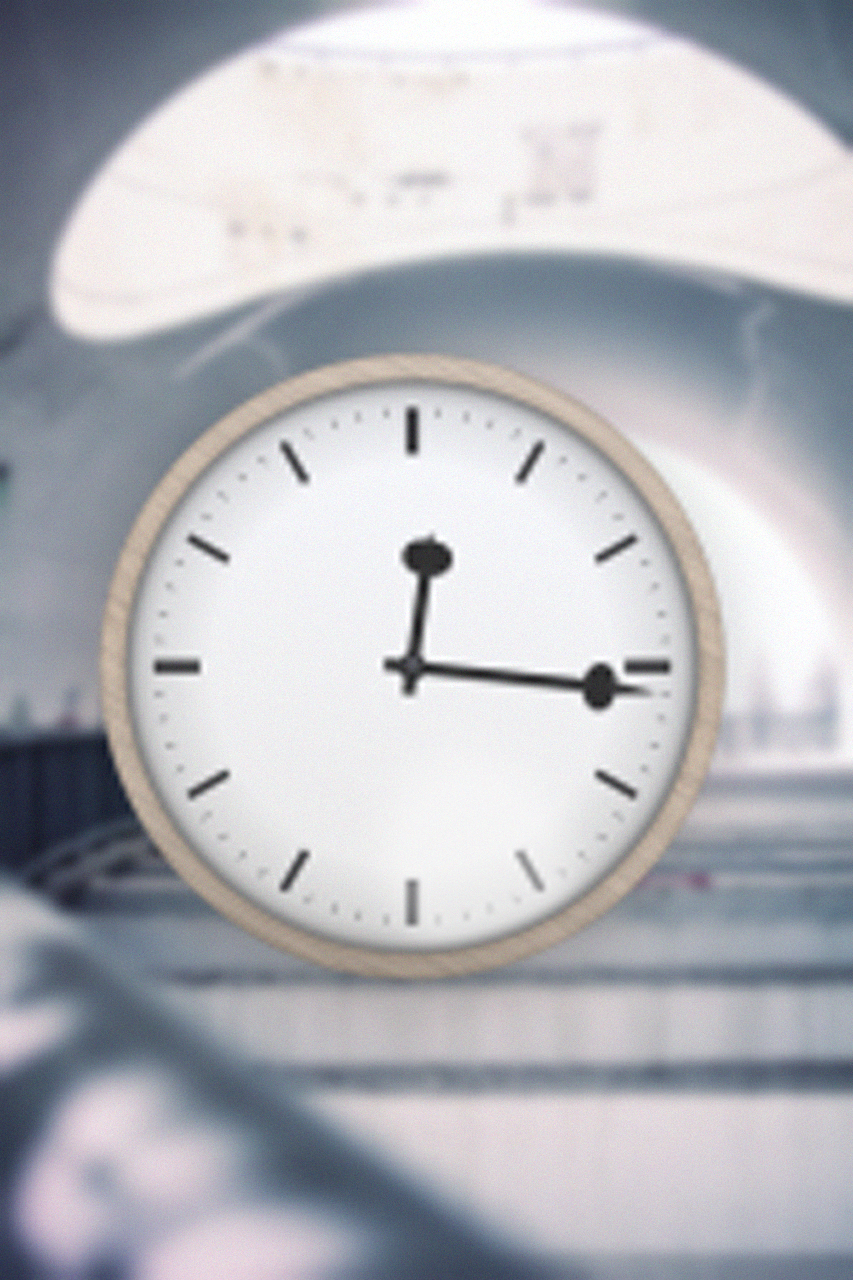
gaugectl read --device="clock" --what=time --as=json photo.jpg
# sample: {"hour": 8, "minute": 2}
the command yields {"hour": 12, "minute": 16}
